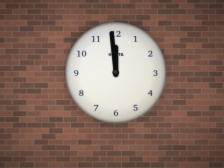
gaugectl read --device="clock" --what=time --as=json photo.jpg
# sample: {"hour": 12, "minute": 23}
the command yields {"hour": 11, "minute": 59}
